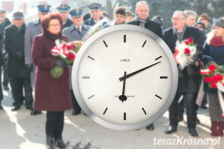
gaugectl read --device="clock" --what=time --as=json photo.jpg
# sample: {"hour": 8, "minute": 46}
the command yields {"hour": 6, "minute": 11}
